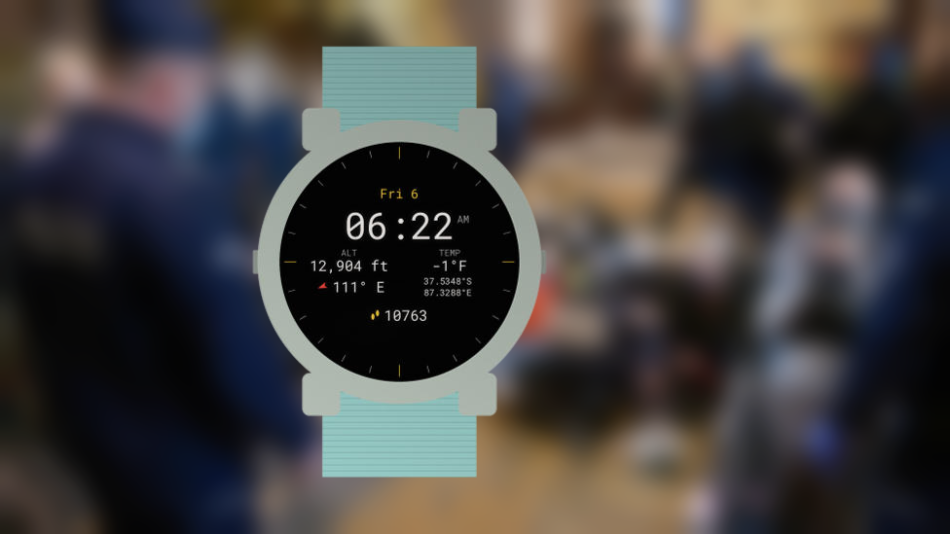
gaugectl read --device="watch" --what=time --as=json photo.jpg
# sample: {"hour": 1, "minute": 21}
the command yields {"hour": 6, "minute": 22}
